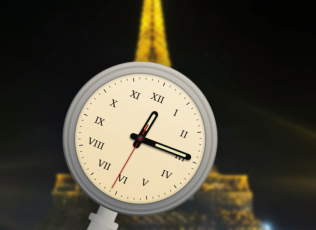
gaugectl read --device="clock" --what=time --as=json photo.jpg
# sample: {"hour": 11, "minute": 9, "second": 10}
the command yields {"hour": 12, "minute": 14, "second": 31}
